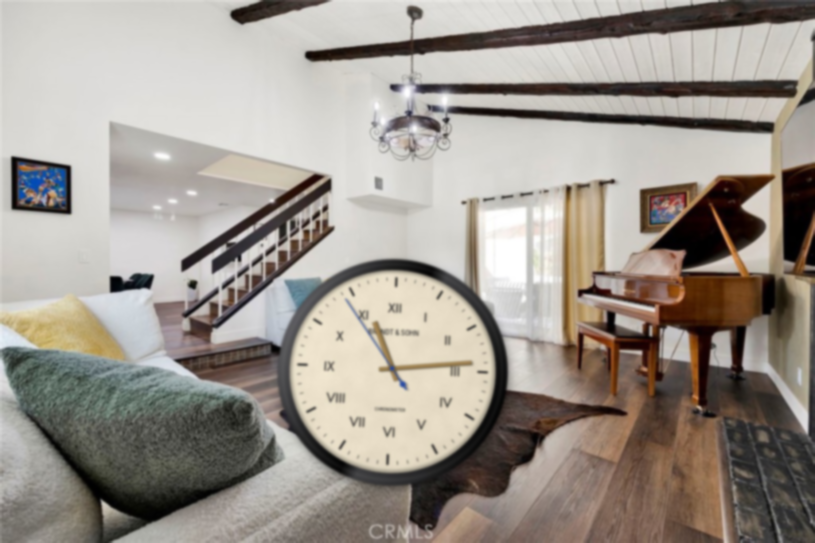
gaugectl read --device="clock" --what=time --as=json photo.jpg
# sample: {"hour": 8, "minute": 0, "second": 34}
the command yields {"hour": 11, "minute": 13, "second": 54}
